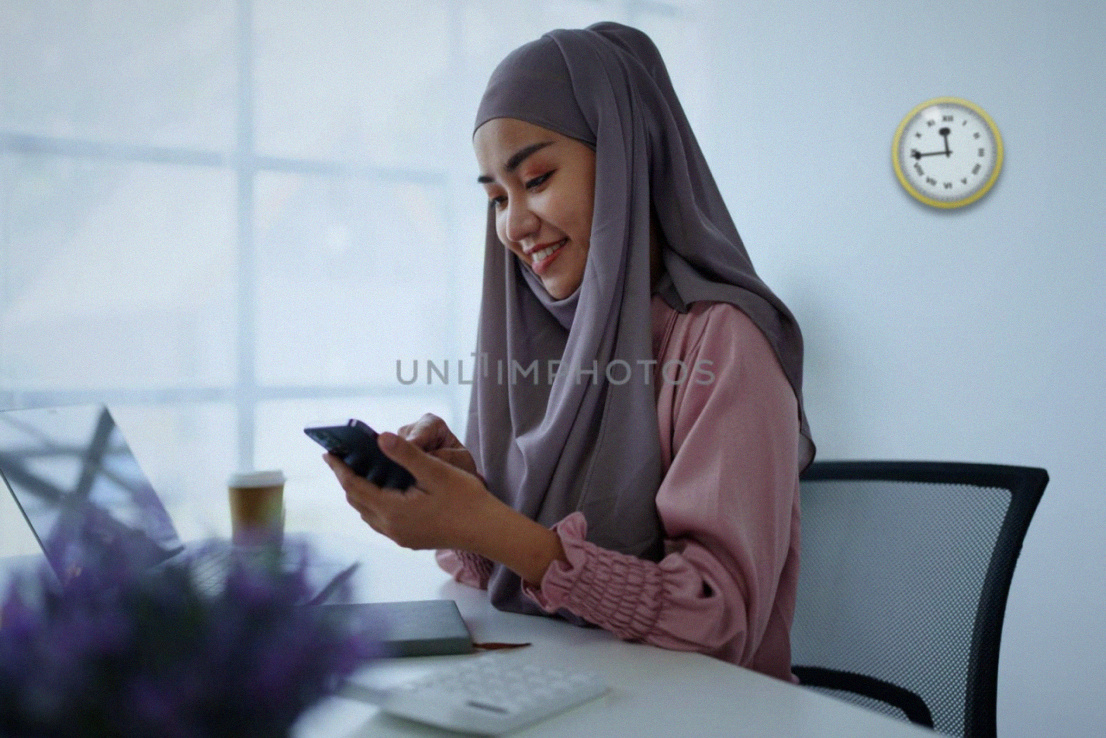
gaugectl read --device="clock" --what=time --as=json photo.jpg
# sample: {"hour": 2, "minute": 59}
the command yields {"hour": 11, "minute": 44}
